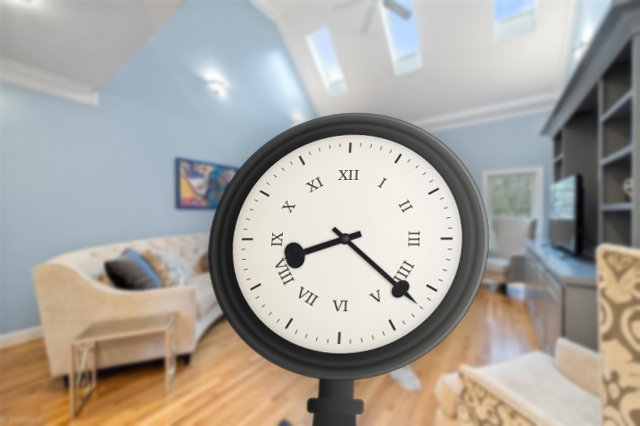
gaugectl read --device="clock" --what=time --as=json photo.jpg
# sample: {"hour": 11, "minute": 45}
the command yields {"hour": 8, "minute": 22}
